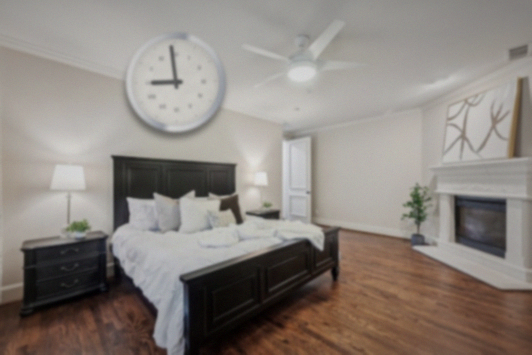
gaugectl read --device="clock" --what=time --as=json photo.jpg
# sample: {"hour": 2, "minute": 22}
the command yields {"hour": 8, "minute": 59}
